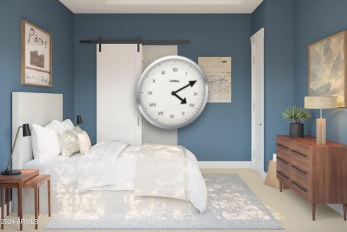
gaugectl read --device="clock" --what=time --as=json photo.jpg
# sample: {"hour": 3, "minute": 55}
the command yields {"hour": 4, "minute": 10}
